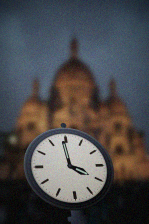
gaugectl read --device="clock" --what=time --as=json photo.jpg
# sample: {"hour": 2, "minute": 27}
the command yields {"hour": 3, "minute": 59}
